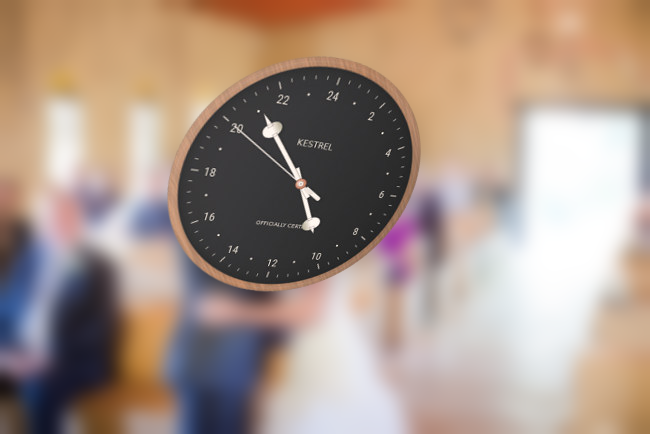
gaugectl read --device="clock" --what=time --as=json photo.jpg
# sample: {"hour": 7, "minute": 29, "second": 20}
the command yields {"hour": 9, "minute": 52, "second": 50}
